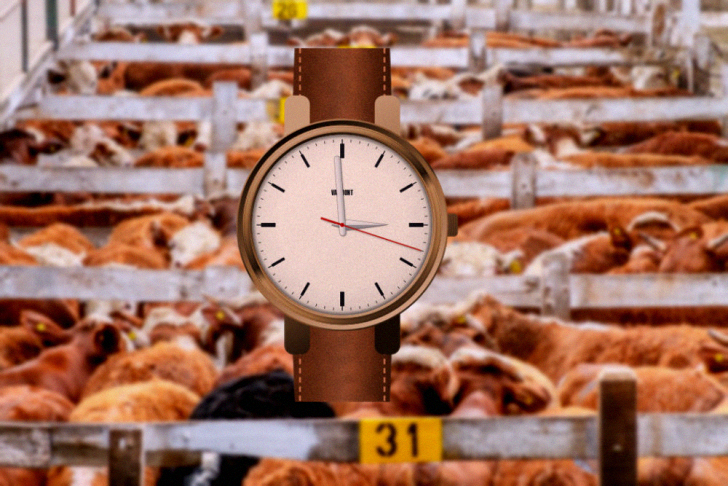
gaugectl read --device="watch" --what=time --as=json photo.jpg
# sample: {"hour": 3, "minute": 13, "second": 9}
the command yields {"hour": 2, "minute": 59, "second": 18}
